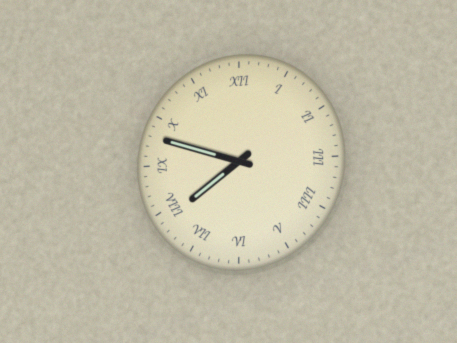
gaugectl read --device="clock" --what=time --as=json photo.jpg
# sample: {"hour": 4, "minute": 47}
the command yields {"hour": 7, "minute": 48}
